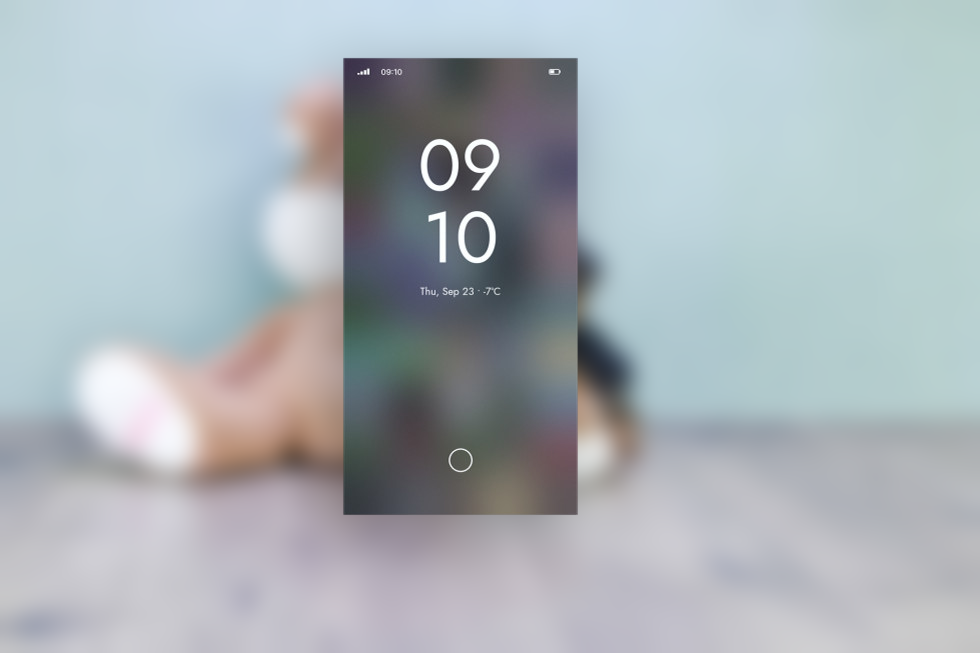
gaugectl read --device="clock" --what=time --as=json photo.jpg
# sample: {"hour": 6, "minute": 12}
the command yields {"hour": 9, "minute": 10}
